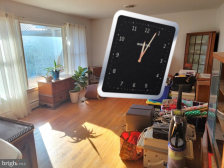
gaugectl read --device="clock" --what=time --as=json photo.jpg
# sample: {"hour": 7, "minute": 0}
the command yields {"hour": 12, "minute": 4}
